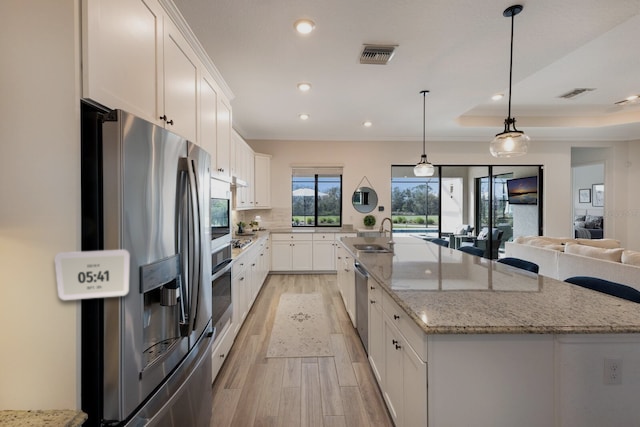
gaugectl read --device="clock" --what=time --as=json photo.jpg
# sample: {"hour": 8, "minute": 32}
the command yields {"hour": 5, "minute": 41}
